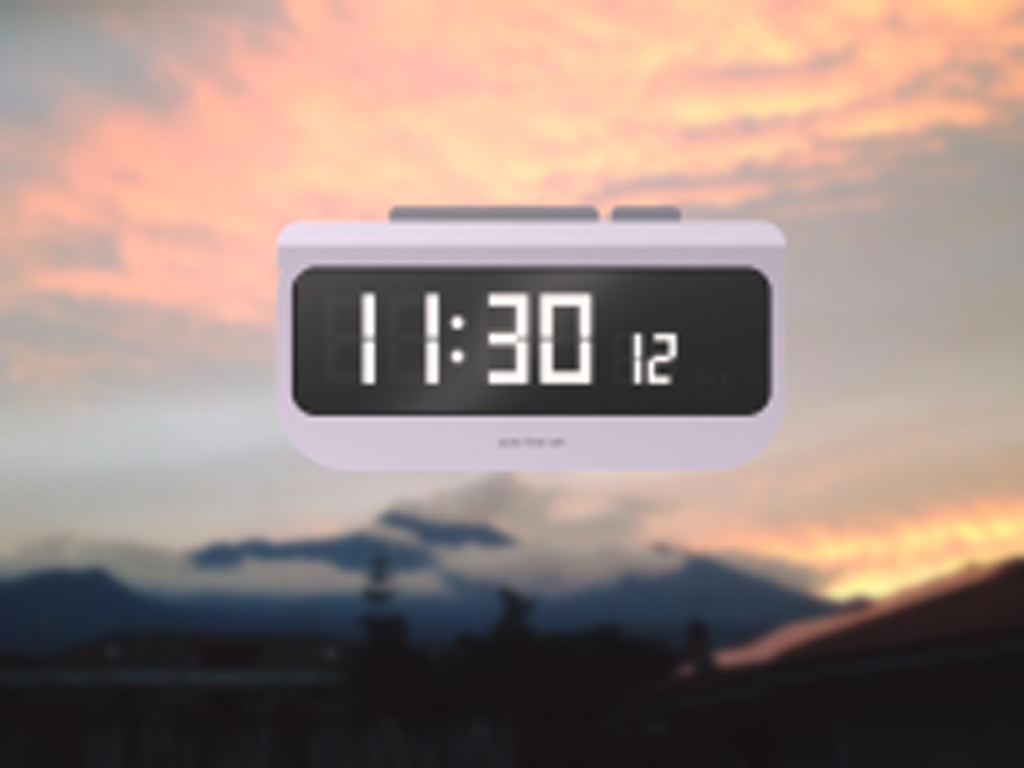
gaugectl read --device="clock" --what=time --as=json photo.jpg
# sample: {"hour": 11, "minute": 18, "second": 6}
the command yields {"hour": 11, "minute": 30, "second": 12}
